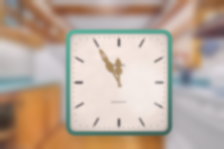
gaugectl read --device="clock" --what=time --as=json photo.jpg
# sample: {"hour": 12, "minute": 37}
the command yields {"hour": 11, "minute": 55}
